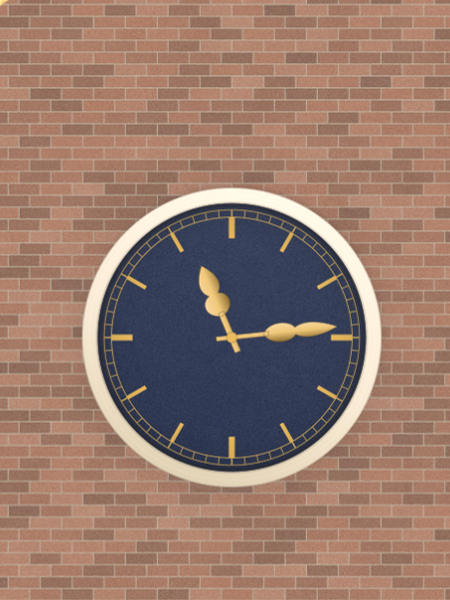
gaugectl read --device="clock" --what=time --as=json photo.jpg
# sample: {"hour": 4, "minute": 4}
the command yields {"hour": 11, "minute": 14}
